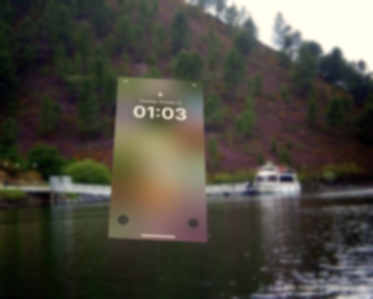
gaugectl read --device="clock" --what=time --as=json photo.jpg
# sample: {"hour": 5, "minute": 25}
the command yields {"hour": 1, "minute": 3}
